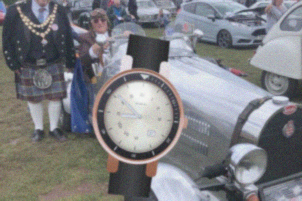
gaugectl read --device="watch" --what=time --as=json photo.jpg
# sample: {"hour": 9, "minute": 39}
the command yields {"hour": 8, "minute": 51}
